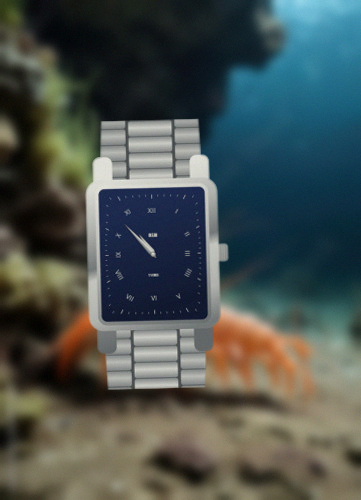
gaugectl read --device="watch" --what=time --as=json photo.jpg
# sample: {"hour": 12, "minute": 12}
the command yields {"hour": 10, "minute": 53}
